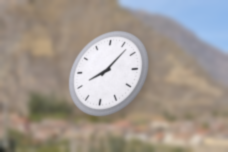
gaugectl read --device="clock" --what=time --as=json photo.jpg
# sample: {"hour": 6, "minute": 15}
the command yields {"hour": 8, "minute": 7}
